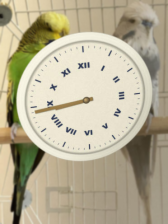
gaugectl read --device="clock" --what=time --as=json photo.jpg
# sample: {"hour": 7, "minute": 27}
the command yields {"hour": 8, "minute": 44}
